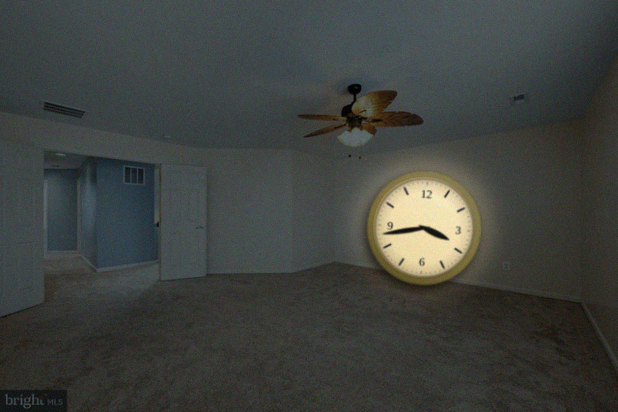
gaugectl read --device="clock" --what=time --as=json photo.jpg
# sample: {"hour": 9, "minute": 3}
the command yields {"hour": 3, "minute": 43}
